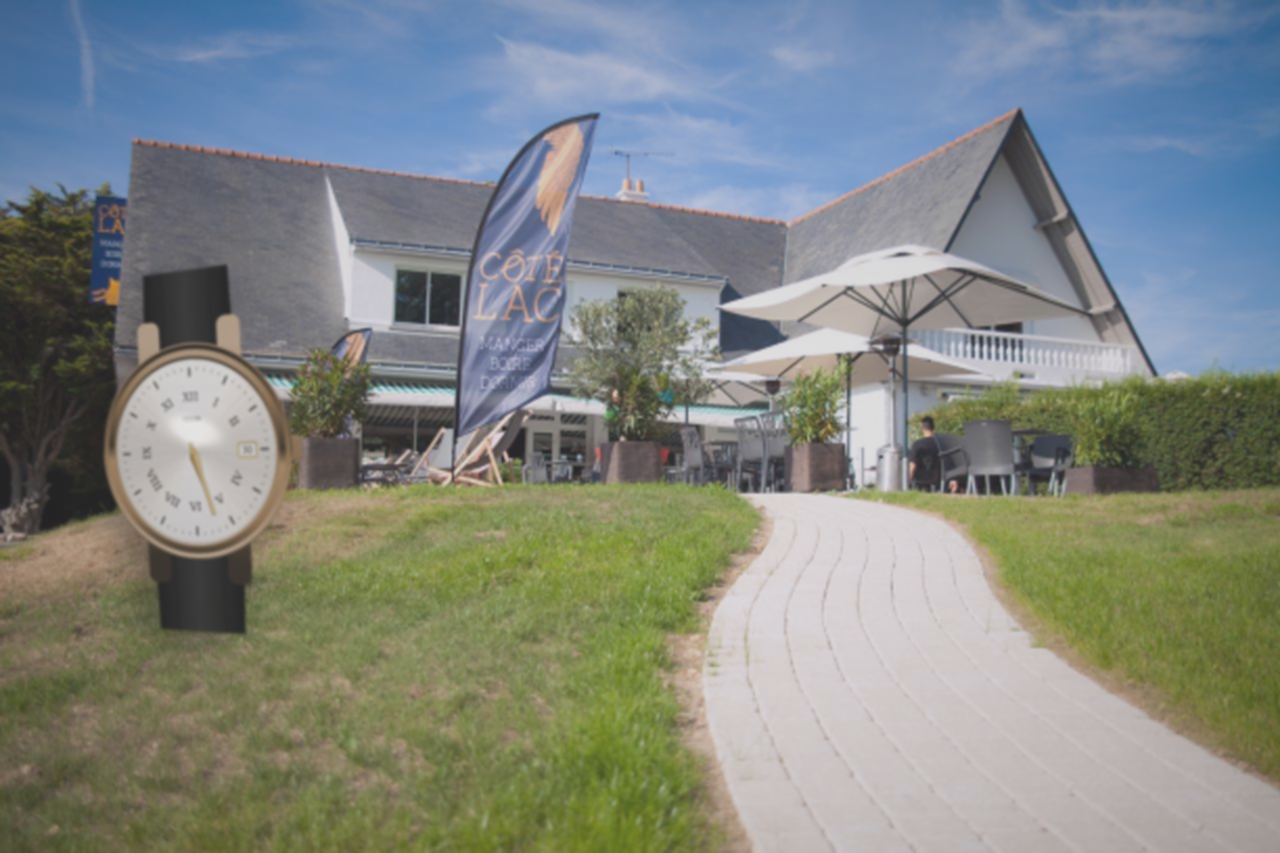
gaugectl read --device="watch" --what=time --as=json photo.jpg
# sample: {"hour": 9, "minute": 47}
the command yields {"hour": 5, "minute": 27}
